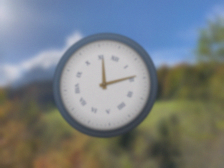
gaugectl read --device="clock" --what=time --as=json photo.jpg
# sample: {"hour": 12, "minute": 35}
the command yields {"hour": 11, "minute": 9}
